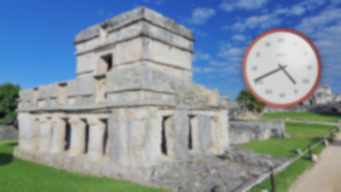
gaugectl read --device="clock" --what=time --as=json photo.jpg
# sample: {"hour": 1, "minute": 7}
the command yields {"hour": 4, "minute": 41}
